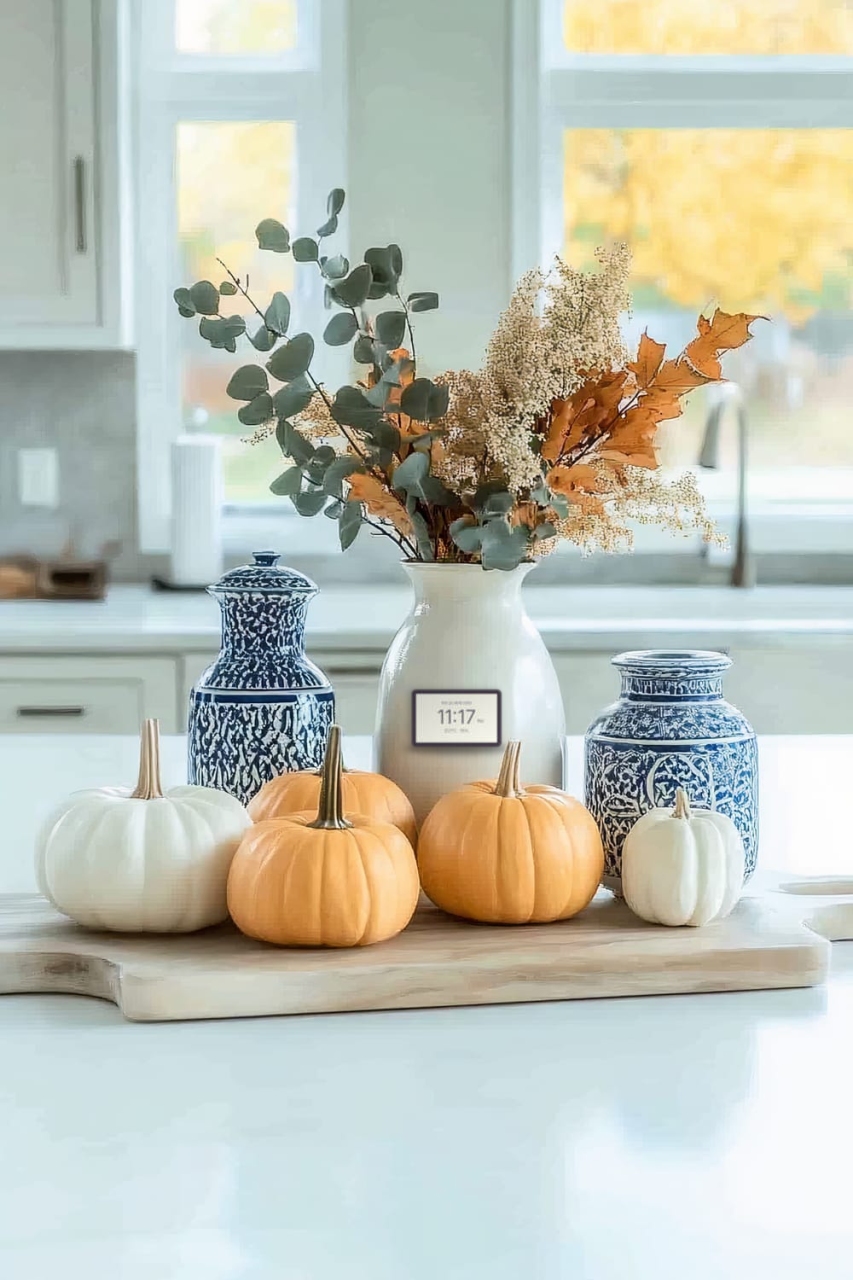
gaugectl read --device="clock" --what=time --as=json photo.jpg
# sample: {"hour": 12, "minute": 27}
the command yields {"hour": 11, "minute": 17}
